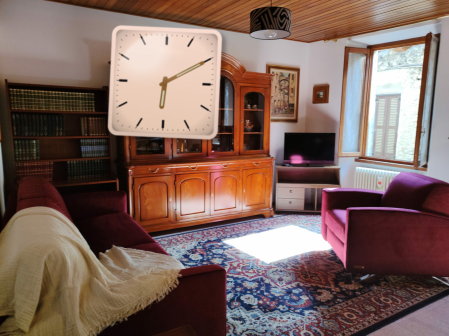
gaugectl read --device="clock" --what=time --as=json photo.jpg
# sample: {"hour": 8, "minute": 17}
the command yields {"hour": 6, "minute": 10}
